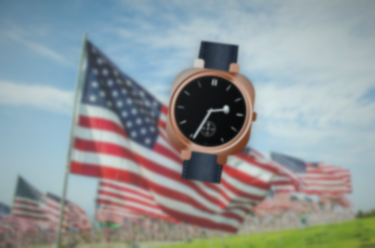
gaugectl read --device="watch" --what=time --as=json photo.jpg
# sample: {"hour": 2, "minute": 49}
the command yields {"hour": 2, "minute": 34}
